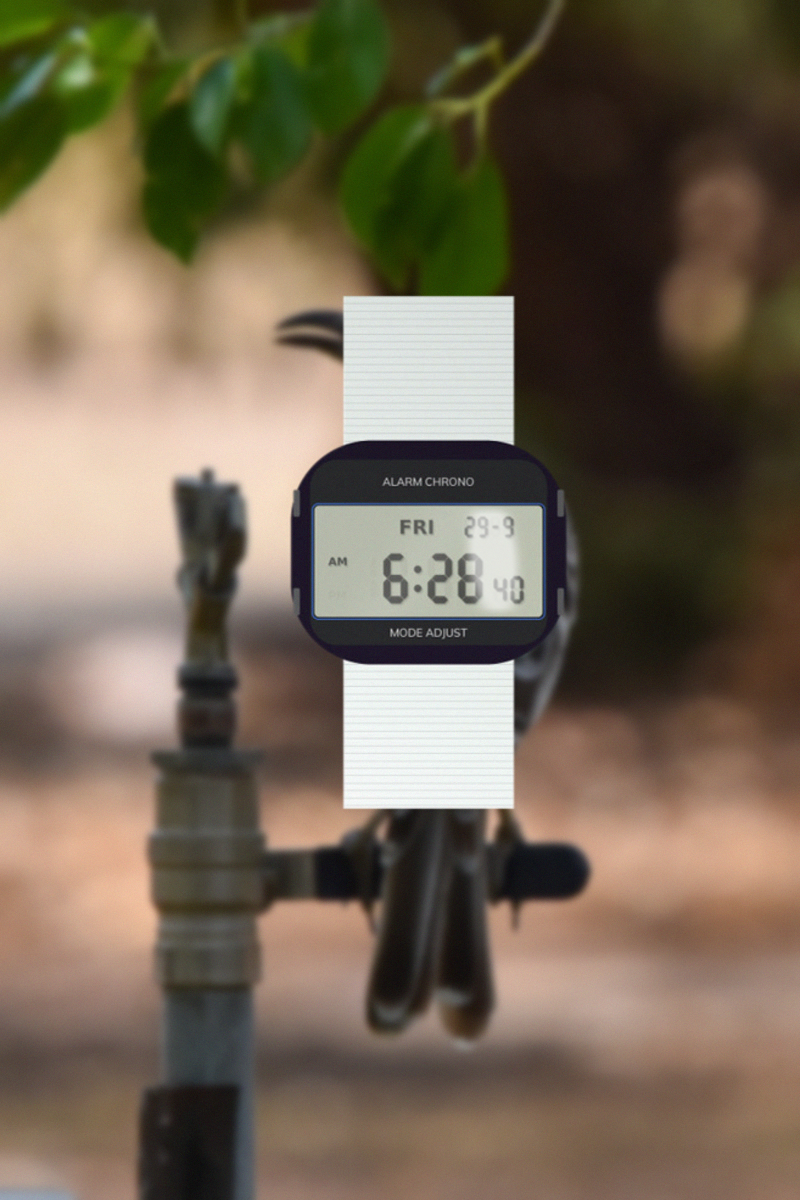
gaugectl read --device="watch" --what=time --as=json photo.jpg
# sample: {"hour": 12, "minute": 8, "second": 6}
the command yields {"hour": 6, "minute": 28, "second": 40}
